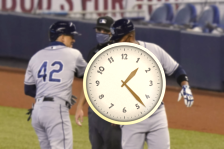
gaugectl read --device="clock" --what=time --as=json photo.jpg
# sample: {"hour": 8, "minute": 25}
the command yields {"hour": 1, "minute": 23}
